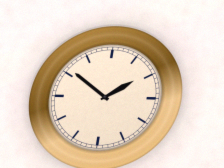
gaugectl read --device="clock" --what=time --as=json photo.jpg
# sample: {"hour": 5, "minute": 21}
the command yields {"hour": 1, "minute": 51}
